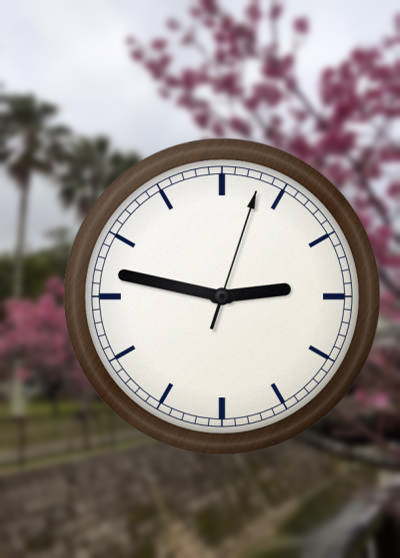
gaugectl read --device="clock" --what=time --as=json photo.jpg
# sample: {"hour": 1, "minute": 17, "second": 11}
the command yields {"hour": 2, "minute": 47, "second": 3}
